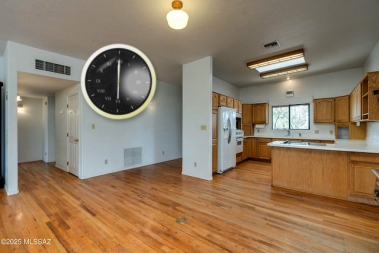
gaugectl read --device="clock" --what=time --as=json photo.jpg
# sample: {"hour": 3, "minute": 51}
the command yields {"hour": 6, "minute": 0}
